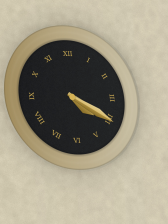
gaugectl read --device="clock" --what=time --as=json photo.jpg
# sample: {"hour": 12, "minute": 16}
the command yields {"hour": 4, "minute": 20}
